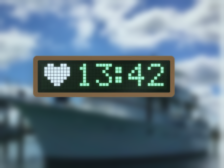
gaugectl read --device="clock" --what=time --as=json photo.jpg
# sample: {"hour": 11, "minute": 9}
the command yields {"hour": 13, "minute": 42}
